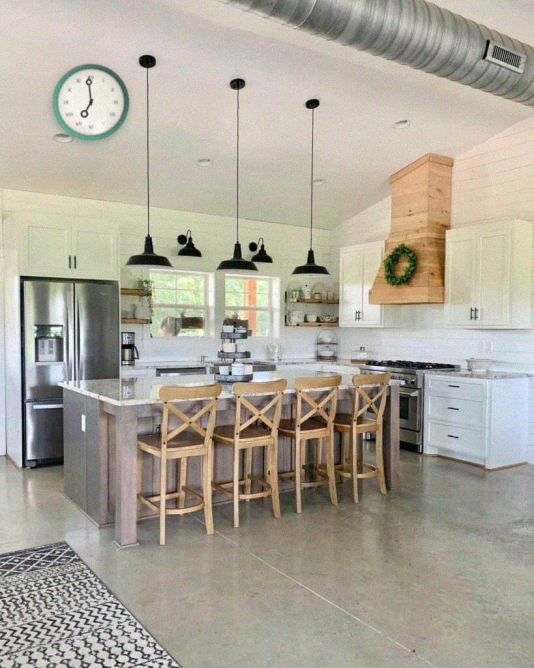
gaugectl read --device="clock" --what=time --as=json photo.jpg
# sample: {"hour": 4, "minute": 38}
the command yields {"hour": 6, "minute": 59}
